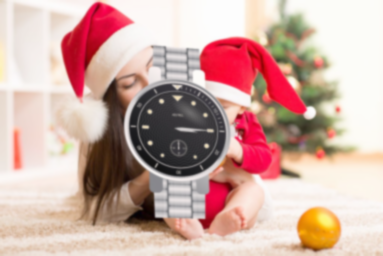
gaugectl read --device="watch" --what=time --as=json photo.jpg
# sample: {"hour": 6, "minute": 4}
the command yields {"hour": 3, "minute": 15}
